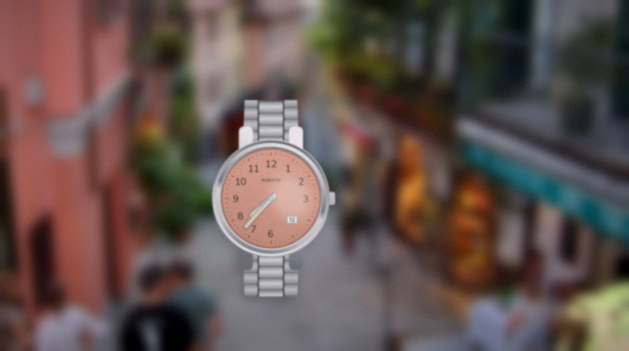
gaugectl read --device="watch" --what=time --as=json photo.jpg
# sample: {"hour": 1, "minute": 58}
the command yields {"hour": 7, "minute": 37}
